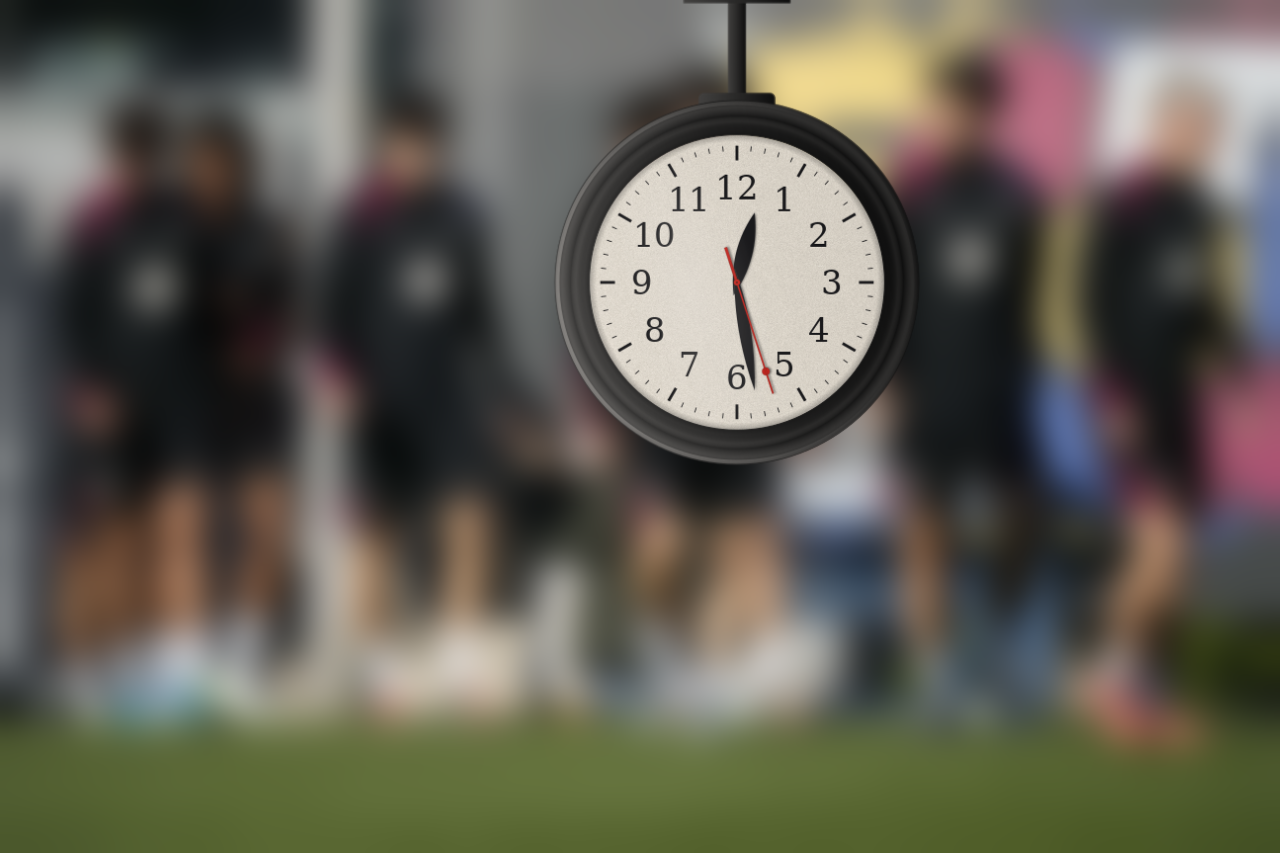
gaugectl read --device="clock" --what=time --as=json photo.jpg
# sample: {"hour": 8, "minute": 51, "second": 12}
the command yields {"hour": 12, "minute": 28, "second": 27}
